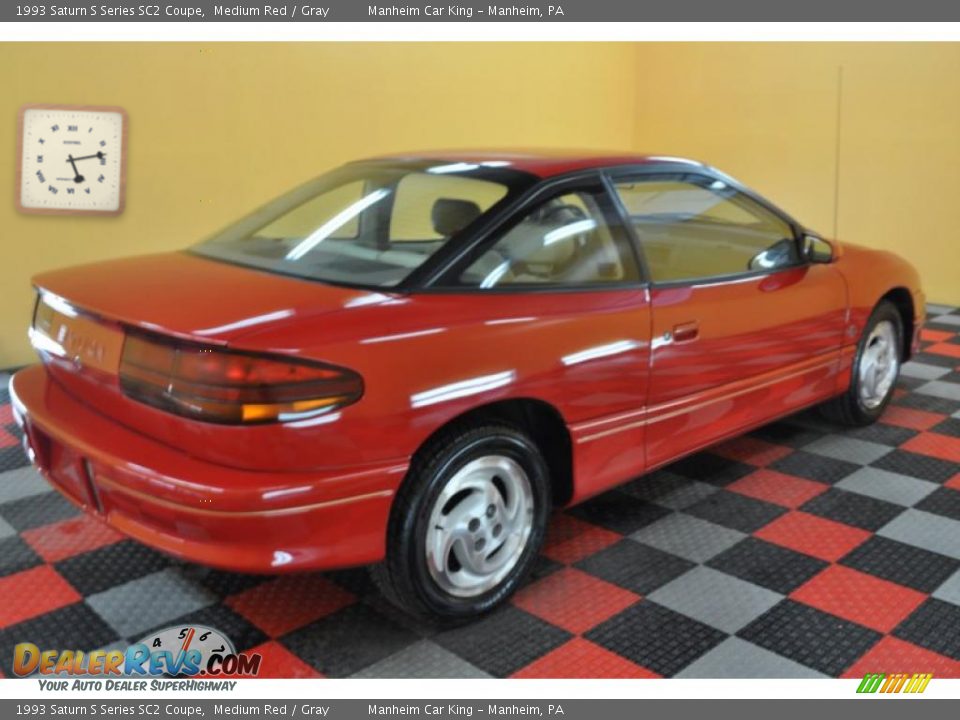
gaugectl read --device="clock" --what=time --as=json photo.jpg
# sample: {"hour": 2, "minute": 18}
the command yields {"hour": 5, "minute": 13}
